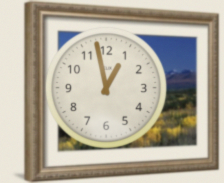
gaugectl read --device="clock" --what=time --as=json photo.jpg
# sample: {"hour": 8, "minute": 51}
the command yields {"hour": 12, "minute": 58}
